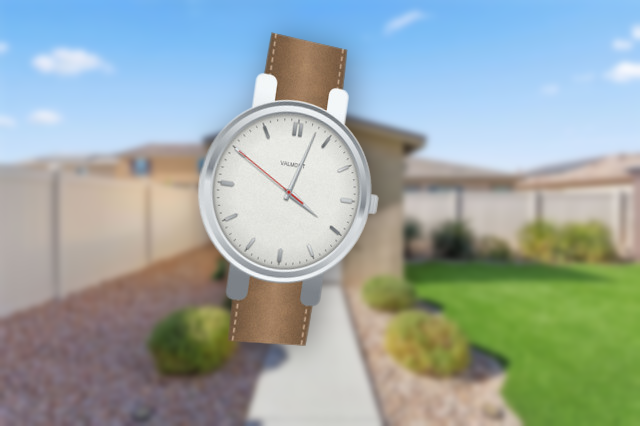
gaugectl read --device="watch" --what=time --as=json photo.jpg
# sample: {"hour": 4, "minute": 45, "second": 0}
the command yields {"hour": 4, "minute": 2, "second": 50}
